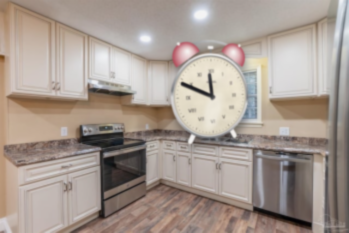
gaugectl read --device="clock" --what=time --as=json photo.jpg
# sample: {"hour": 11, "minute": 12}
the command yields {"hour": 11, "minute": 49}
